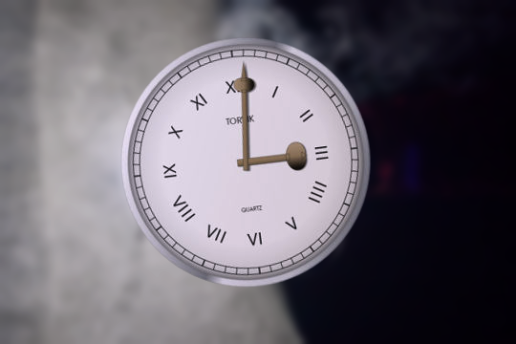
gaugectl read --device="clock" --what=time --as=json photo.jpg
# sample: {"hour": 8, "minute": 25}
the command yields {"hour": 3, "minute": 1}
